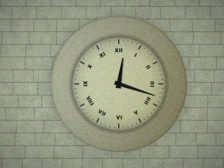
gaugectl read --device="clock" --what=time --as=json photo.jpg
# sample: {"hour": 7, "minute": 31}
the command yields {"hour": 12, "minute": 18}
